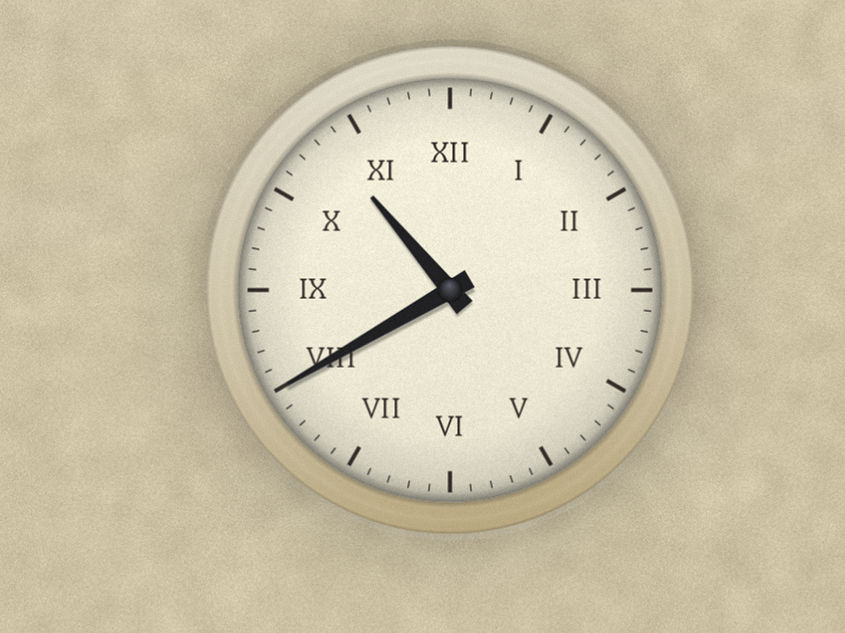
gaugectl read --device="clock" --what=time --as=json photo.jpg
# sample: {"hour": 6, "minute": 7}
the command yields {"hour": 10, "minute": 40}
